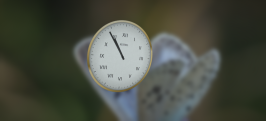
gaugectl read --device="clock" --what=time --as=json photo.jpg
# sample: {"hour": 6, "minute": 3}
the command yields {"hour": 10, "minute": 54}
